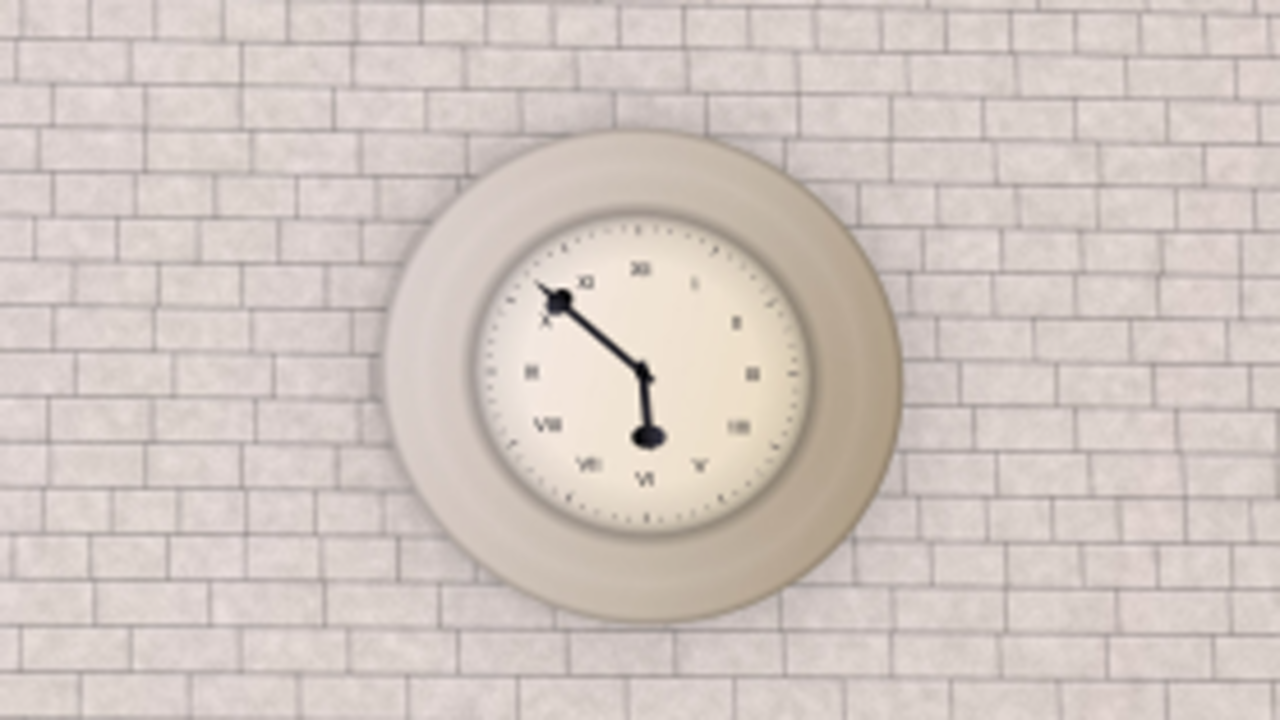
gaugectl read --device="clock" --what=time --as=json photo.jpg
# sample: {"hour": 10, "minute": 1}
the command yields {"hour": 5, "minute": 52}
